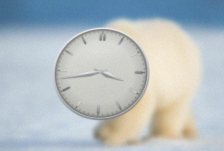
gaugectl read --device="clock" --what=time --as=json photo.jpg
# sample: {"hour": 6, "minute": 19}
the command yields {"hour": 3, "minute": 43}
